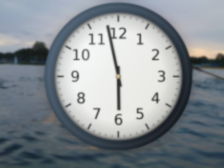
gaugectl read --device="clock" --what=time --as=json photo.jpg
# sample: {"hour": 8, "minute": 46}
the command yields {"hour": 5, "minute": 58}
